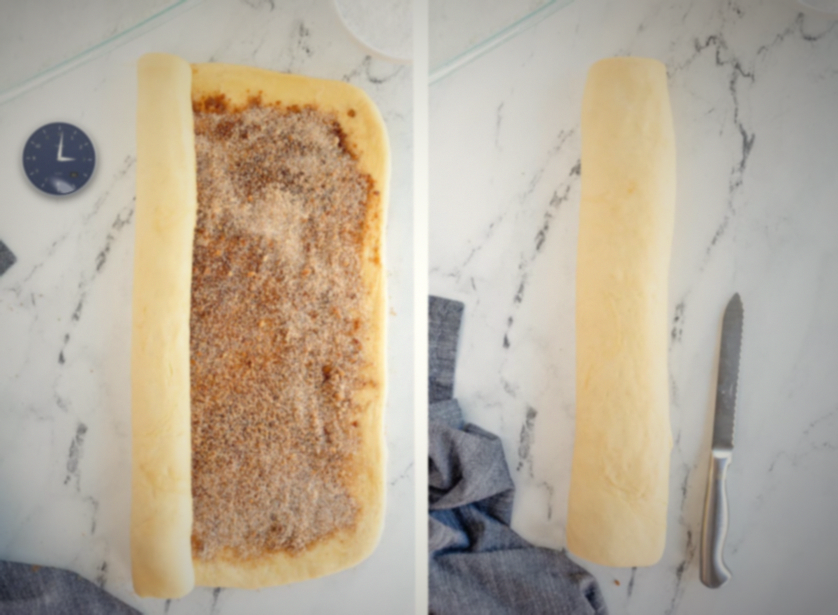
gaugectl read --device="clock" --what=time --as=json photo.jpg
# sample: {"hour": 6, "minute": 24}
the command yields {"hour": 3, "minute": 1}
